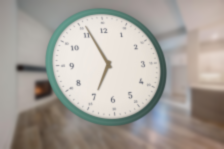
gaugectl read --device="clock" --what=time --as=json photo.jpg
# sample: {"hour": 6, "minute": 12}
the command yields {"hour": 6, "minute": 56}
